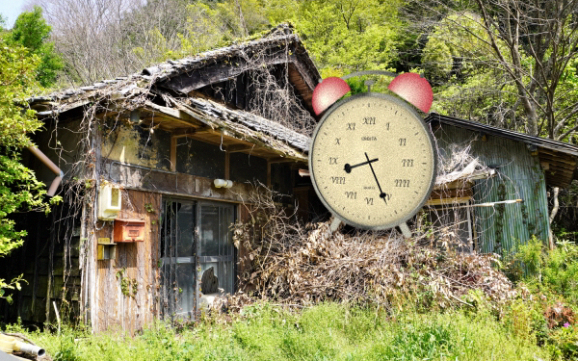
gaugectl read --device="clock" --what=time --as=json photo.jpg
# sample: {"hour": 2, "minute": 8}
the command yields {"hour": 8, "minute": 26}
